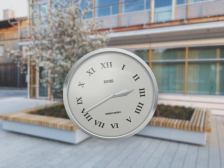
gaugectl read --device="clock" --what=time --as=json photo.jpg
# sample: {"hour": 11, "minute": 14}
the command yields {"hour": 2, "minute": 41}
